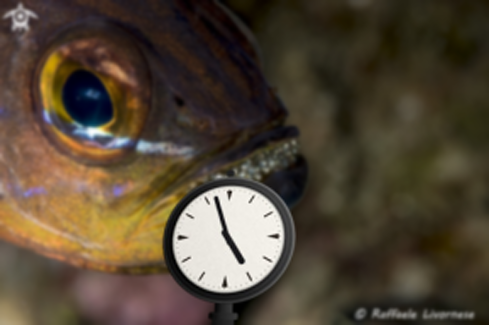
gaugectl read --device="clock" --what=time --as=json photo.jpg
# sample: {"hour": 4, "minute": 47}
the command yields {"hour": 4, "minute": 57}
